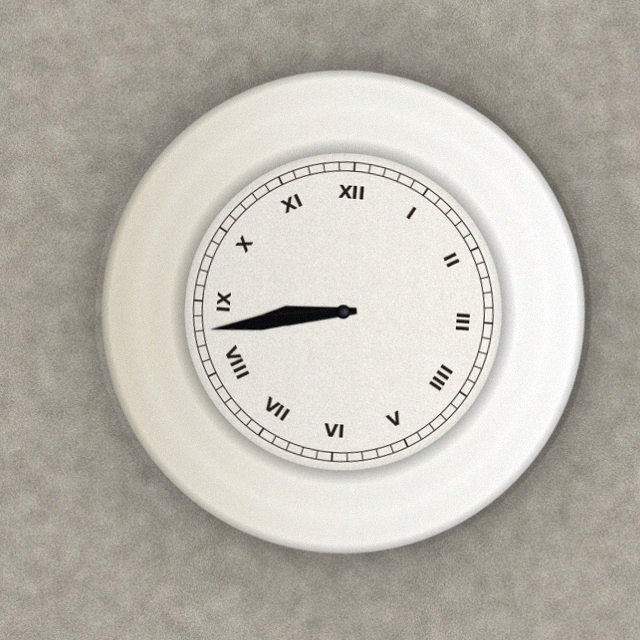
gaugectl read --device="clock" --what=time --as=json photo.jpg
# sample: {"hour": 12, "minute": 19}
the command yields {"hour": 8, "minute": 43}
